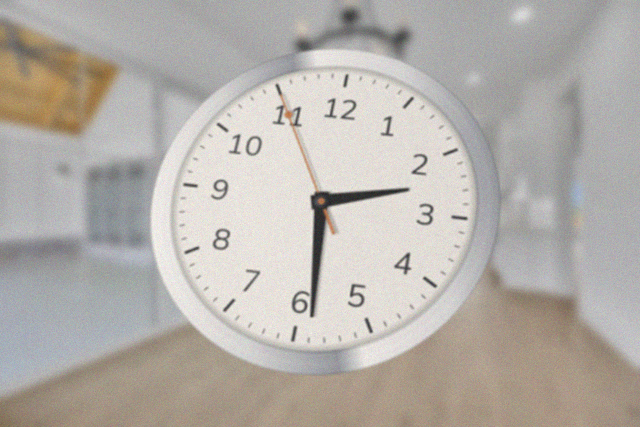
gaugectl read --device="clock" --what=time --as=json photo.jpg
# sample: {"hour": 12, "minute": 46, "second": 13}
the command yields {"hour": 2, "minute": 28, "second": 55}
